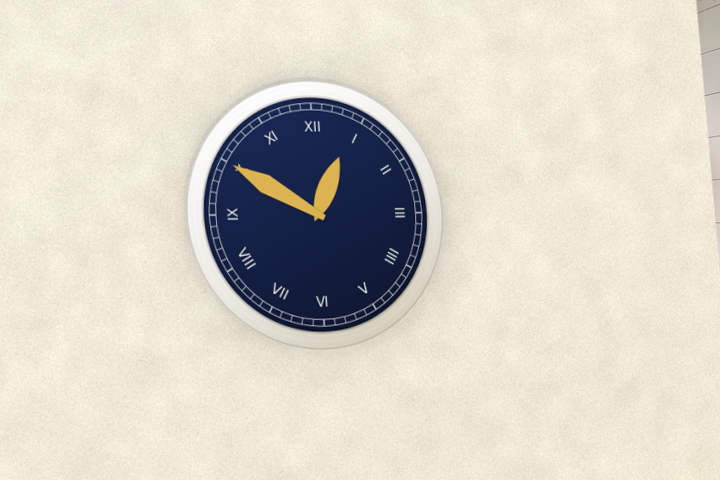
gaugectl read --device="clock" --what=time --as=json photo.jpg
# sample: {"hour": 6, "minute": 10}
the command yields {"hour": 12, "minute": 50}
